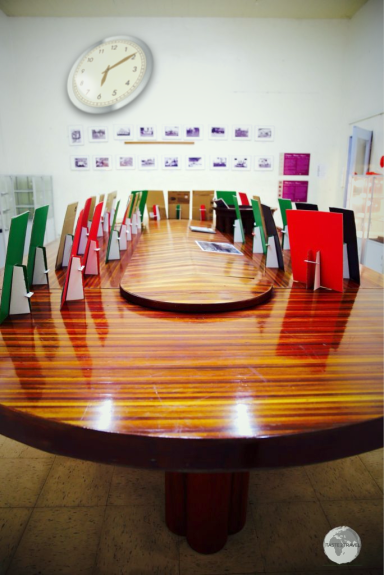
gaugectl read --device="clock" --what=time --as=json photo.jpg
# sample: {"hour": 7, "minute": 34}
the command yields {"hour": 6, "minute": 9}
